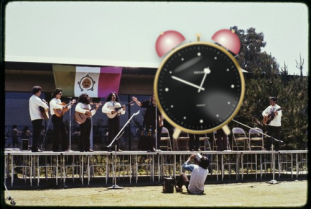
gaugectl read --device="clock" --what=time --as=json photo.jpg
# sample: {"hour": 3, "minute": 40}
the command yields {"hour": 12, "minute": 49}
